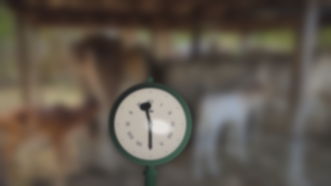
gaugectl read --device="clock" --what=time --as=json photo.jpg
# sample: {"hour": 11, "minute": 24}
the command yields {"hour": 11, "minute": 30}
